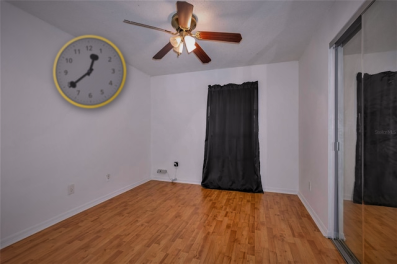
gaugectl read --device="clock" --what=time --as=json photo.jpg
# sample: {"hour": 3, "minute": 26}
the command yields {"hour": 12, "minute": 39}
